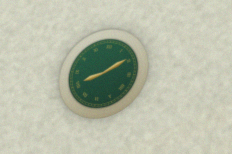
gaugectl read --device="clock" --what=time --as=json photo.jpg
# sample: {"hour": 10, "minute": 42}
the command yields {"hour": 8, "minute": 9}
